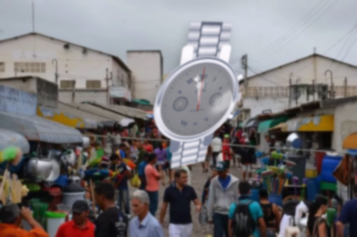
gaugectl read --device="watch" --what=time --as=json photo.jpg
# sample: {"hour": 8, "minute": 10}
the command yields {"hour": 11, "minute": 58}
